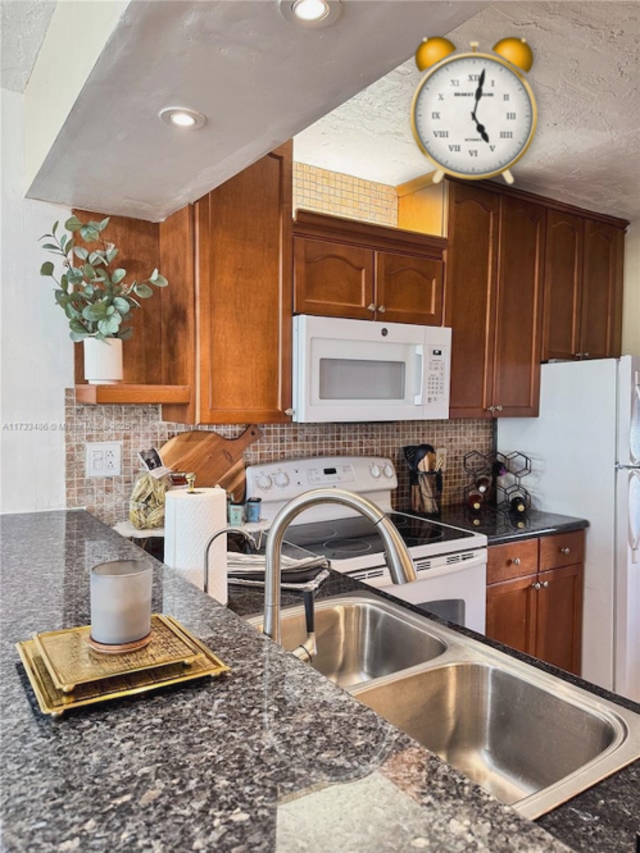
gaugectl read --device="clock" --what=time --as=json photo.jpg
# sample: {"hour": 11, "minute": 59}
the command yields {"hour": 5, "minute": 2}
